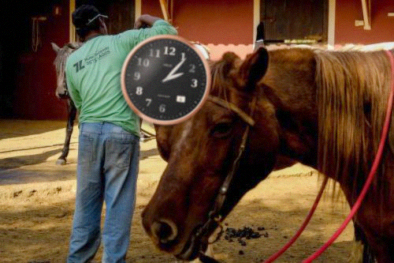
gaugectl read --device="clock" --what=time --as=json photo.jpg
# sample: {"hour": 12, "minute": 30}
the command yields {"hour": 2, "minute": 6}
